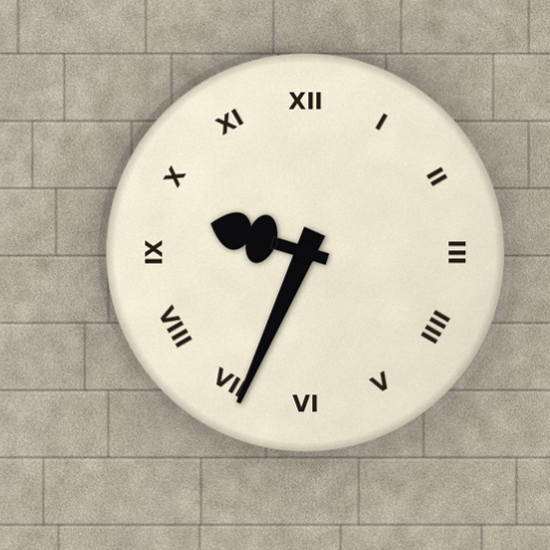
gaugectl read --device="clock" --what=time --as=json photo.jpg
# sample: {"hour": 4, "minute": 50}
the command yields {"hour": 9, "minute": 34}
